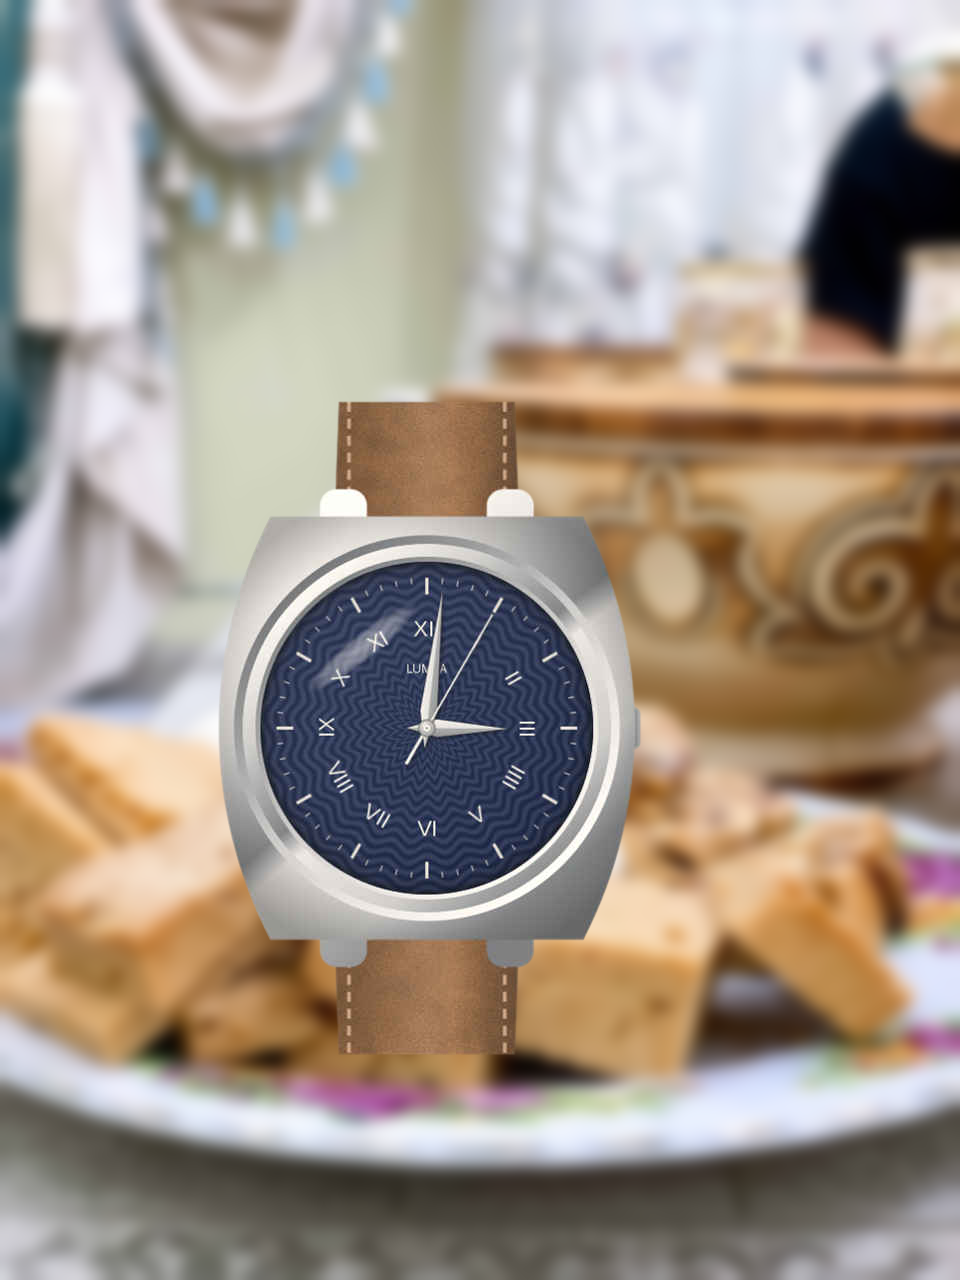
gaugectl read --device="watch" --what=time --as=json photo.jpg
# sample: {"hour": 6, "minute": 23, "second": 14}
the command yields {"hour": 3, "minute": 1, "second": 5}
